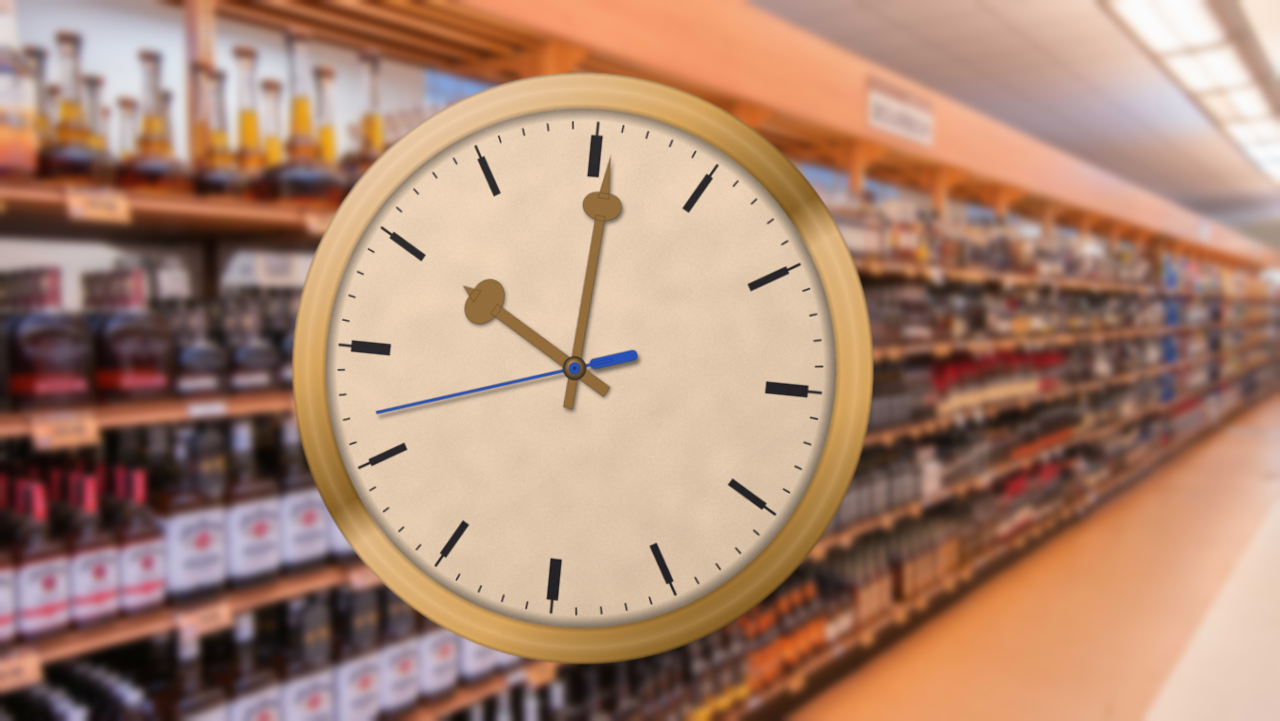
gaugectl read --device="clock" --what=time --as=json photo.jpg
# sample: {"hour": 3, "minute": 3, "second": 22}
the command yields {"hour": 10, "minute": 0, "second": 42}
